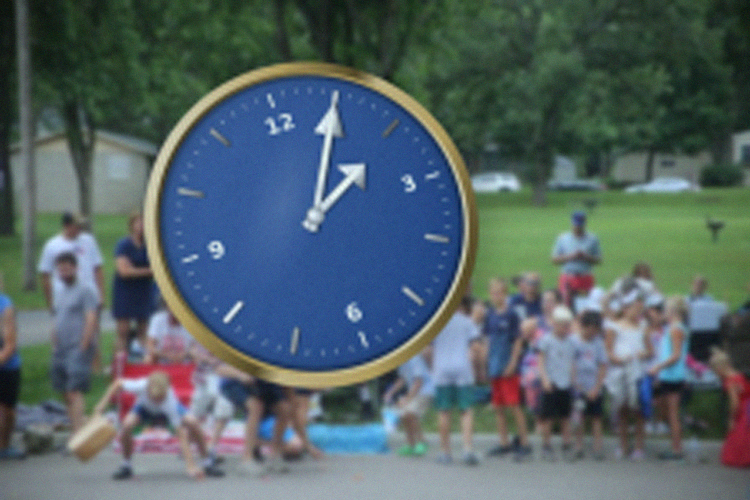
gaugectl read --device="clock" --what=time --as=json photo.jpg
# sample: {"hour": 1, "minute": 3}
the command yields {"hour": 2, "minute": 5}
